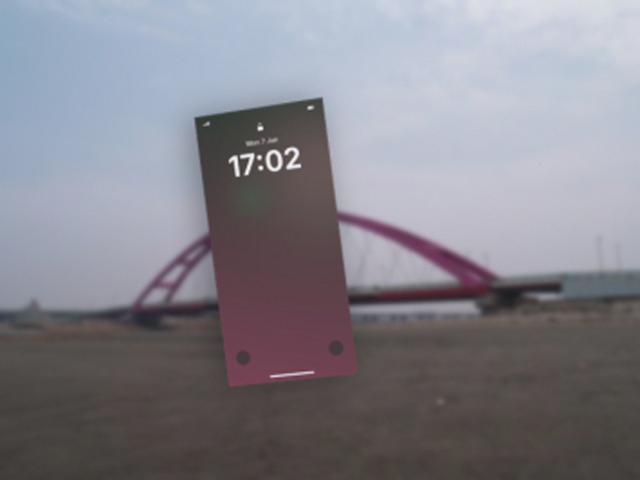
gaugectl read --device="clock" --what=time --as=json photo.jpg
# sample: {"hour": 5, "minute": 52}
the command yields {"hour": 17, "minute": 2}
